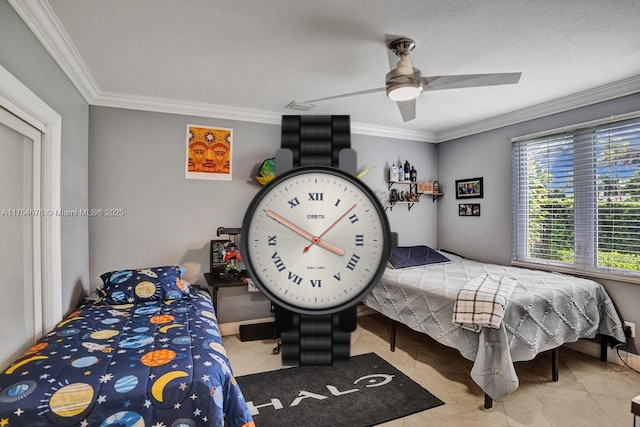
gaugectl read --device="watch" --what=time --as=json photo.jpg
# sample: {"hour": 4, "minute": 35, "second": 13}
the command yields {"hour": 3, "minute": 50, "second": 8}
